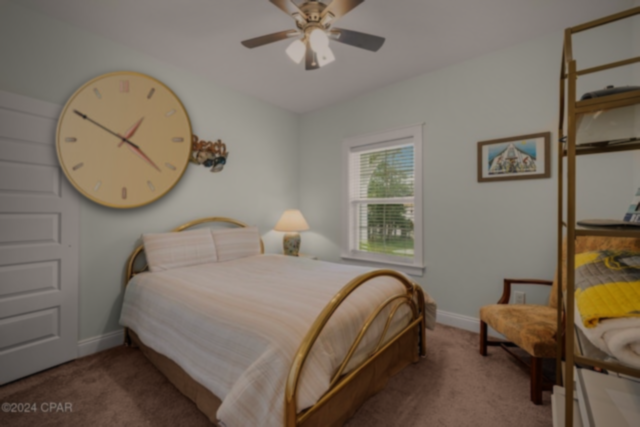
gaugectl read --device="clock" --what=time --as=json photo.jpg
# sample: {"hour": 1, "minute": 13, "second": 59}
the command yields {"hour": 1, "minute": 21, "second": 50}
